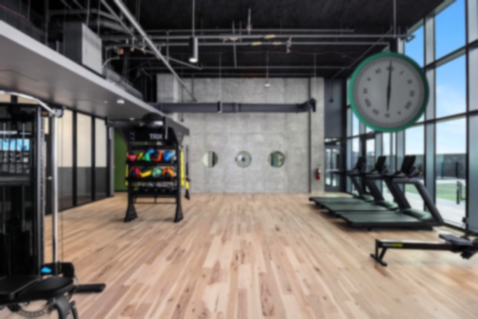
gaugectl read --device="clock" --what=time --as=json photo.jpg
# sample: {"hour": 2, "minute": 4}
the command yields {"hour": 6, "minute": 0}
